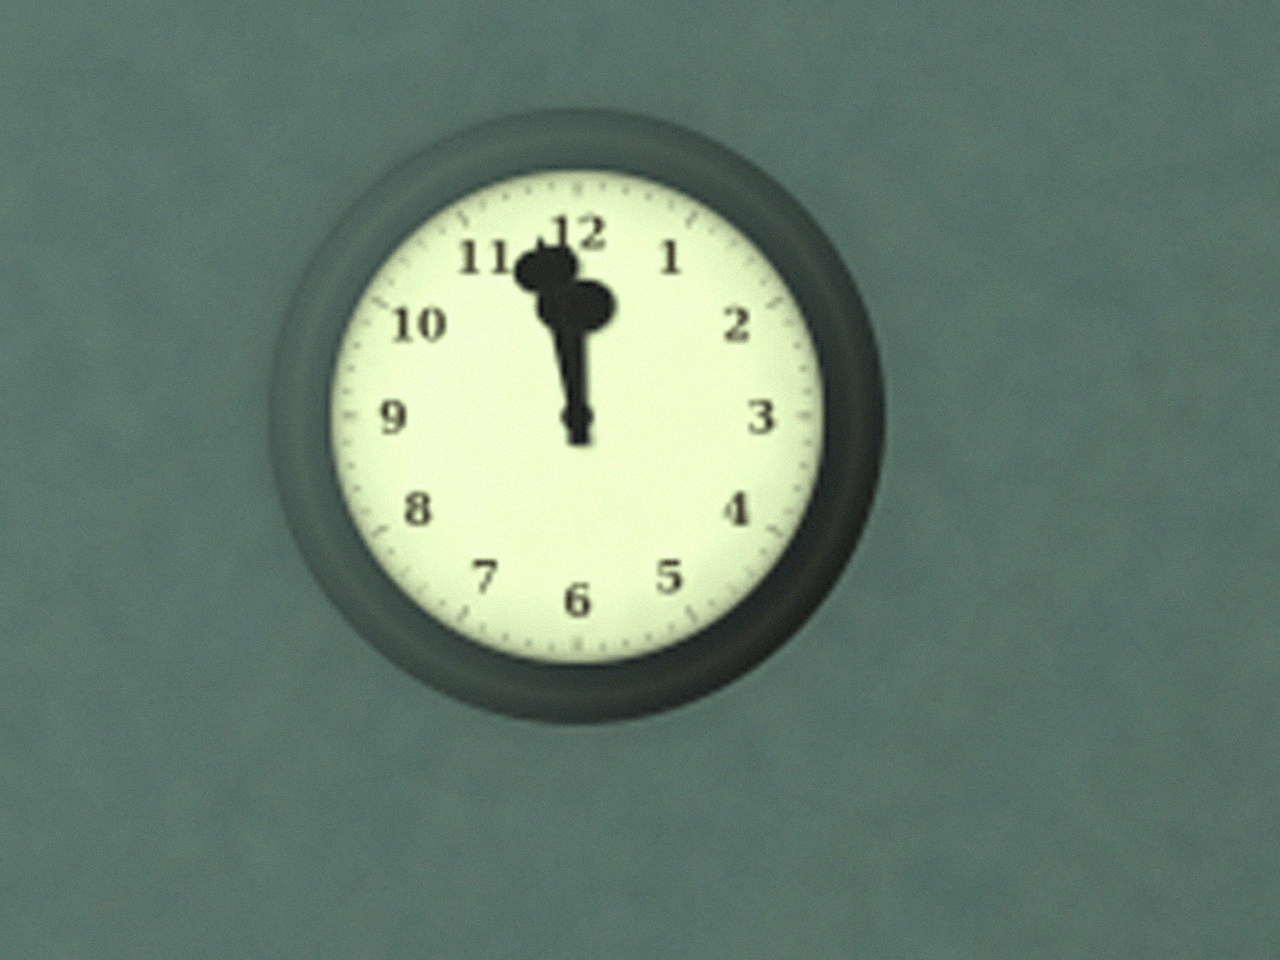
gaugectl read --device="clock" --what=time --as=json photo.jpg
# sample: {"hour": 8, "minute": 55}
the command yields {"hour": 11, "minute": 58}
